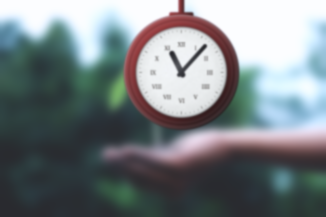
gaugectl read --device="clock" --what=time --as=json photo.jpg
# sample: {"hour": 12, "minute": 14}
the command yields {"hour": 11, "minute": 7}
